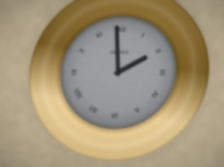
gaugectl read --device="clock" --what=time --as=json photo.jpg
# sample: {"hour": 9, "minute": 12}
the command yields {"hour": 1, "minute": 59}
